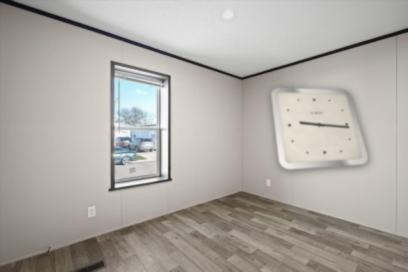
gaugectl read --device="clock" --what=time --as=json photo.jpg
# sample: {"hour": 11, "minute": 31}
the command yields {"hour": 9, "minute": 16}
